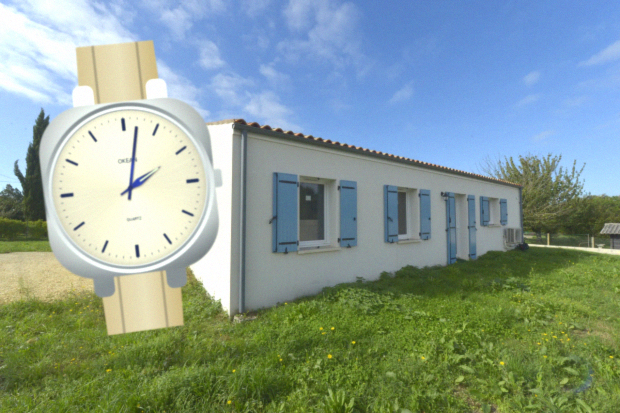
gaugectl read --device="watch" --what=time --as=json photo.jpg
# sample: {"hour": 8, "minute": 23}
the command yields {"hour": 2, "minute": 2}
